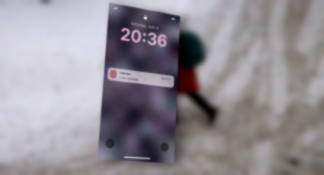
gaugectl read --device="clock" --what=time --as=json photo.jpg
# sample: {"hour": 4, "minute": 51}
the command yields {"hour": 20, "minute": 36}
